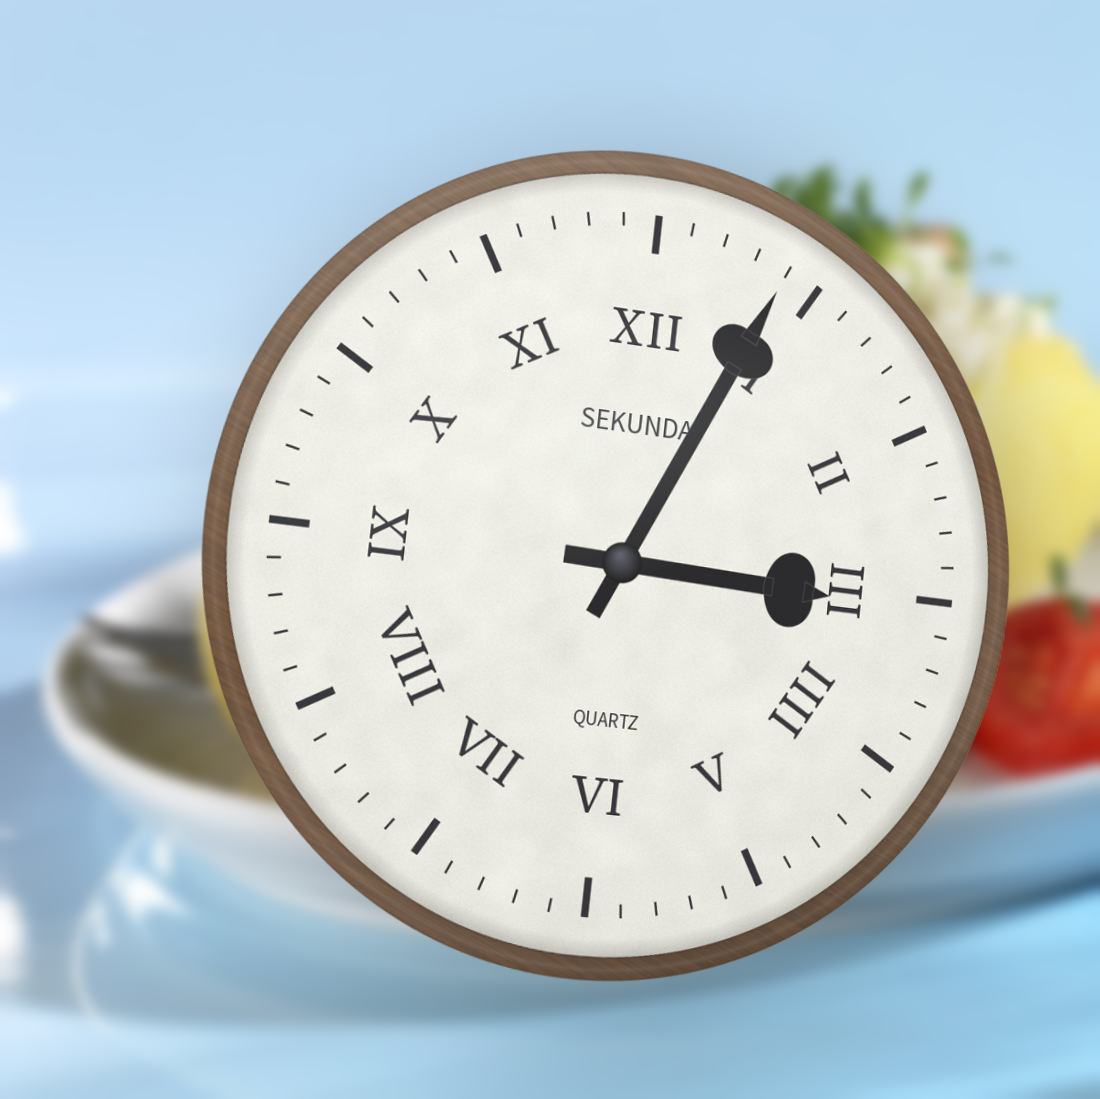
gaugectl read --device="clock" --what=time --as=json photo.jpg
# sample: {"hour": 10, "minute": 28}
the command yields {"hour": 3, "minute": 4}
